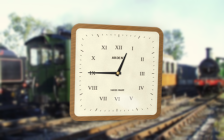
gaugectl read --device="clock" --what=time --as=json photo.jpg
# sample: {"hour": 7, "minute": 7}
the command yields {"hour": 12, "minute": 45}
